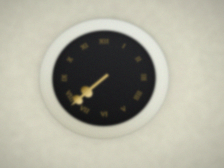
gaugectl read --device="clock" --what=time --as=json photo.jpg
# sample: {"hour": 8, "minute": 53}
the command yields {"hour": 7, "minute": 38}
